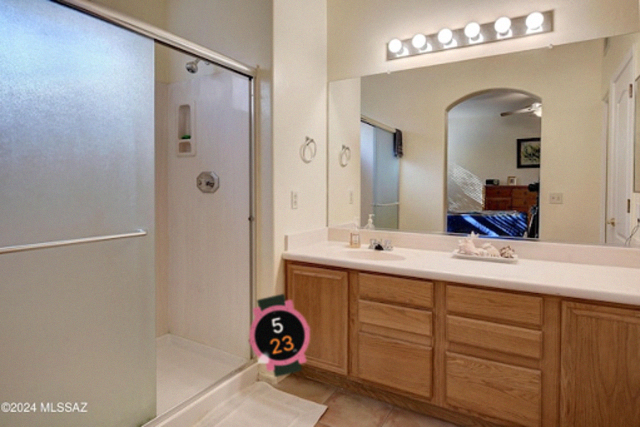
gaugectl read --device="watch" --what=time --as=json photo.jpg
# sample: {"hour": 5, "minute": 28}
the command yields {"hour": 5, "minute": 23}
